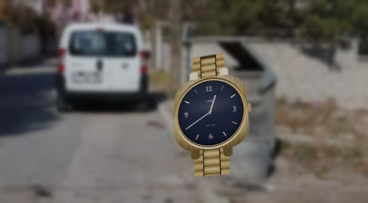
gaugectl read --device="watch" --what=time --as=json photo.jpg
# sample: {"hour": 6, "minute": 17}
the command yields {"hour": 12, "minute": 40}
